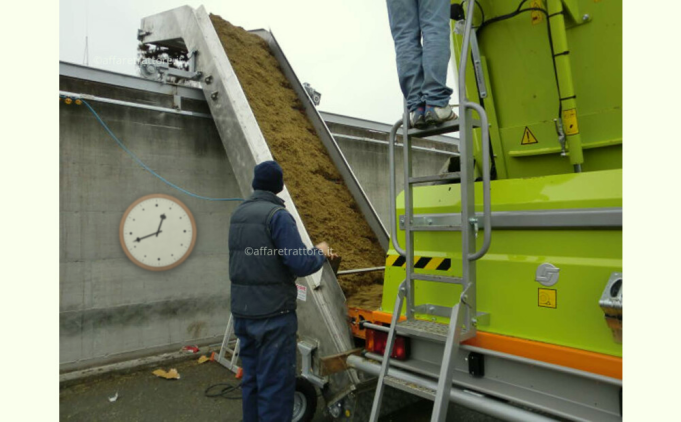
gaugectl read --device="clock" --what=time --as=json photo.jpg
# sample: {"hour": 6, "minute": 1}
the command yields {"hour": 12, "minute": 42}
